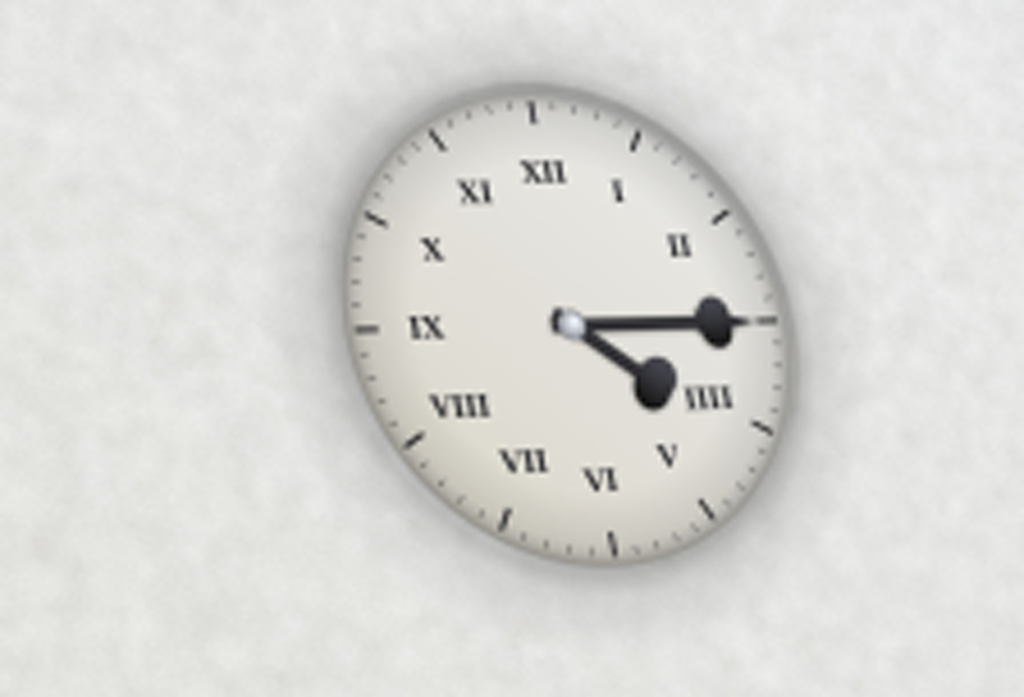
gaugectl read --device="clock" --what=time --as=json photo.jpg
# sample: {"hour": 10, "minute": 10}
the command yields {"hour": 4, "minute": 15}
